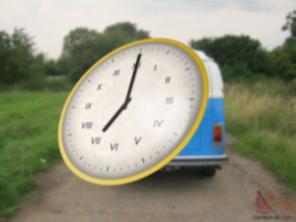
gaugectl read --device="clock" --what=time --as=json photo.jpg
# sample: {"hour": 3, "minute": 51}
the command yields {"hour": 7, "minute": 0}
